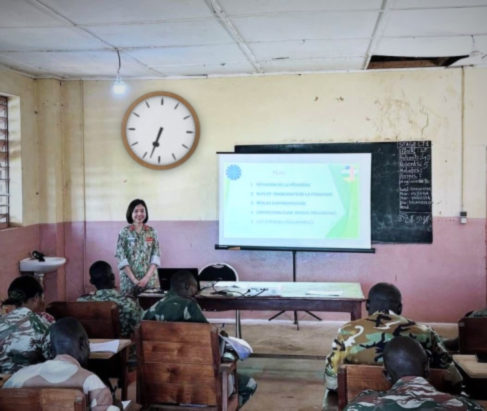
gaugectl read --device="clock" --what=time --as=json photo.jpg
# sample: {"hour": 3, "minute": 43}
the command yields {"hour": 6, "minute": 33}
